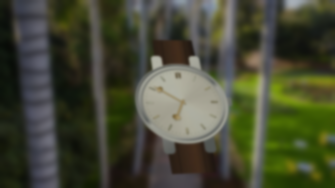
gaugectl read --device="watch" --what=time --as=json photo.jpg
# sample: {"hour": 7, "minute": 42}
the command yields {"hour": 6, "minute": 51}
